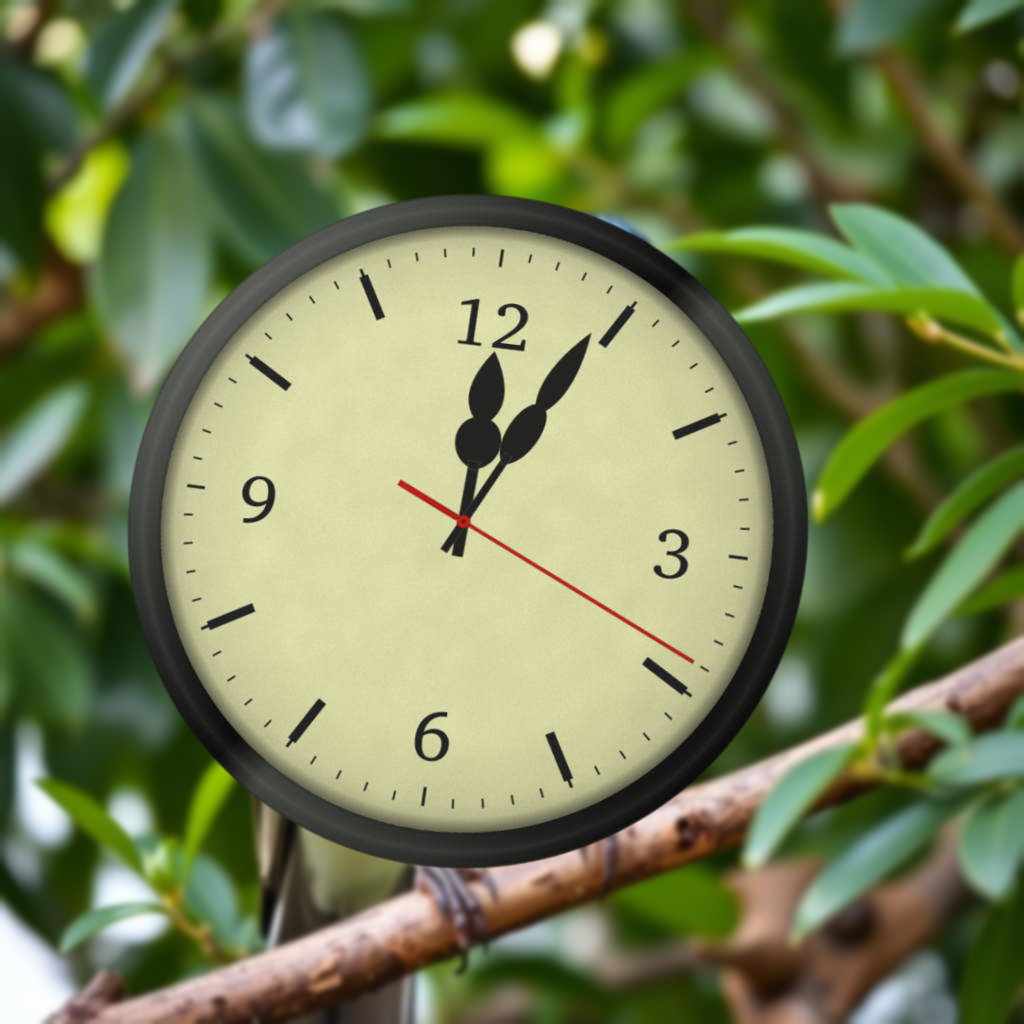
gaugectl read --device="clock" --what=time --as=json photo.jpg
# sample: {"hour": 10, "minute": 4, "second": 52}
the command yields {"hour": 12, "minute": 4, "second": 19}
